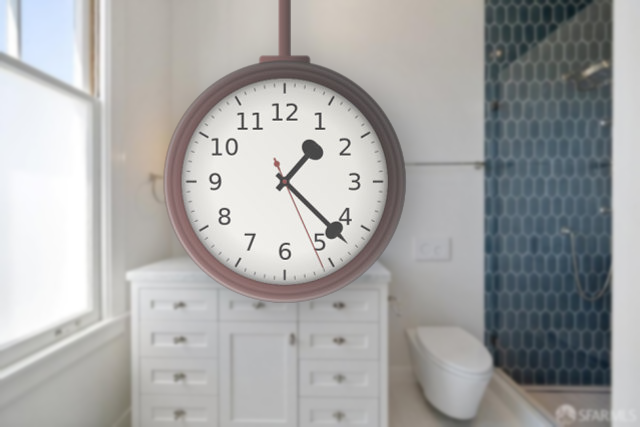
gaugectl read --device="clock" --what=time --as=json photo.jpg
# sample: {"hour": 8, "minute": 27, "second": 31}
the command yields {"hour": 1, "minute": 22, "second": 26}
